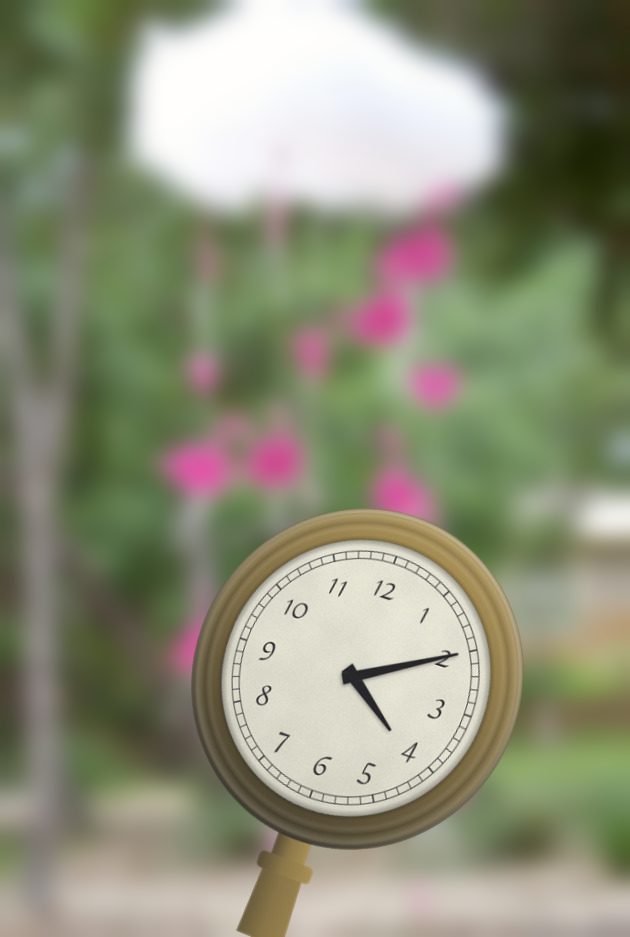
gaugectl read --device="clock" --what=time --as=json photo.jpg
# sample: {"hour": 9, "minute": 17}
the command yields {"hour": 4, "minute": 10}
